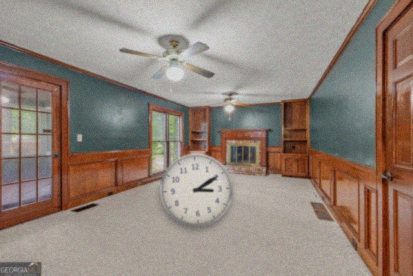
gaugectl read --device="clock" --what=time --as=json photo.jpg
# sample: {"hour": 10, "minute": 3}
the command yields {"hour": 3, "minute": 10}
